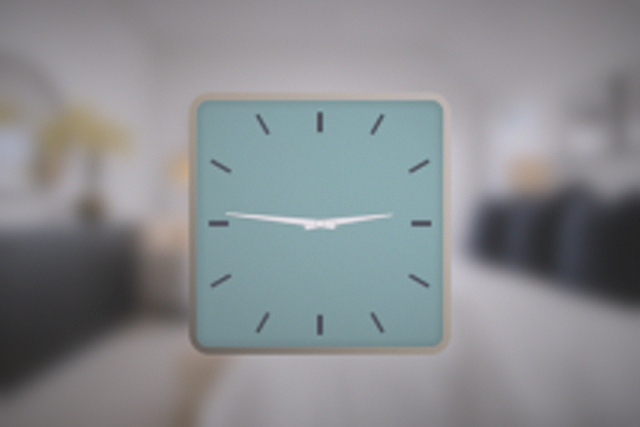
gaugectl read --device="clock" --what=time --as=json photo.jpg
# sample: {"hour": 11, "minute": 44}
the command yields {"hour": 2, "minute": 46}
